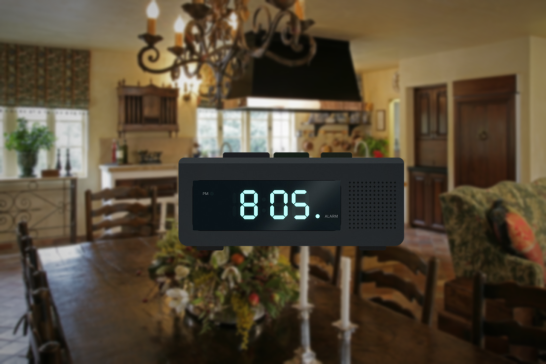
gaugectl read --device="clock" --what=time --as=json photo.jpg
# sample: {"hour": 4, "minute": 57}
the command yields {"hour": 8, "minute": 5}
